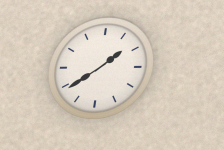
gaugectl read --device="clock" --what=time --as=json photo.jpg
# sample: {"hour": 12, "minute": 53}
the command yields {"hour": 1, "minute": 39}
